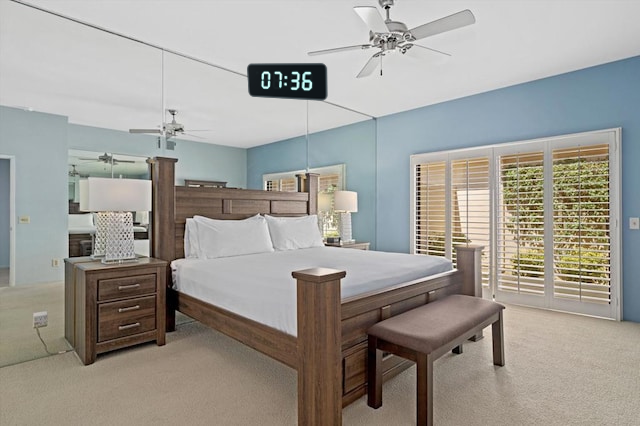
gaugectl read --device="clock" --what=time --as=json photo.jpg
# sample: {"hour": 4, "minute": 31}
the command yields {"hour": 7, "minute": 36}
